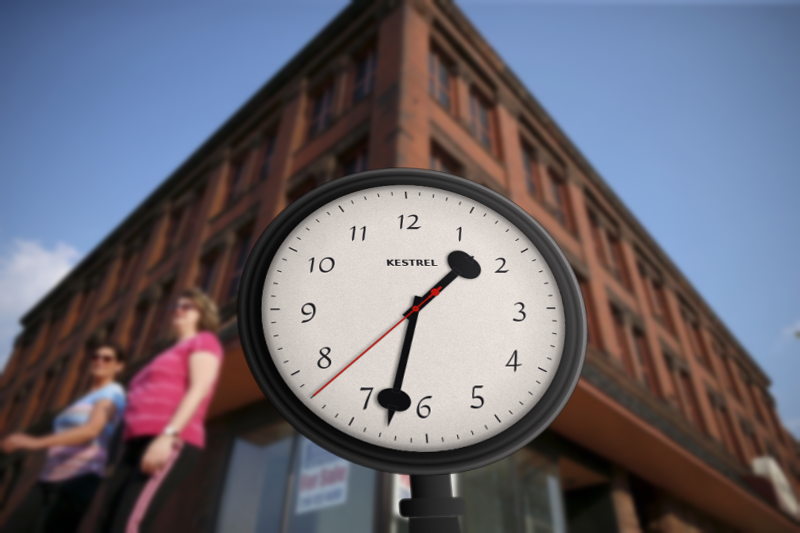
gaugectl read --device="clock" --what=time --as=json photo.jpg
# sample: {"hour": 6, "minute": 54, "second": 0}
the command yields {"hour": 1, "minute": 32, "second": 38}
